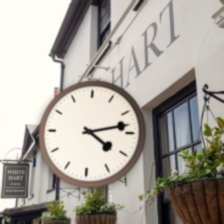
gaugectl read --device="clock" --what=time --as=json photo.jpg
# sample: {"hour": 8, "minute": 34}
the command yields {"hour": 4, "minute": 13}
